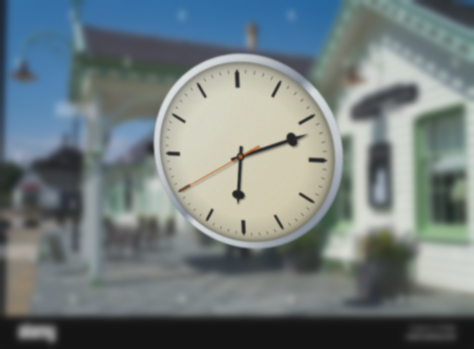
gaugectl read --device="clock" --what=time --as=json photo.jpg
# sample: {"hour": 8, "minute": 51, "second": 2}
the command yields {"hour": 6, "minute": 11, "second": 40}
